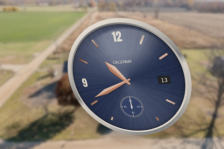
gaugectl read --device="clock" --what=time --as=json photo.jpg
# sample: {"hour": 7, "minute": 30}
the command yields {"hour": 10, "minute": 41}
